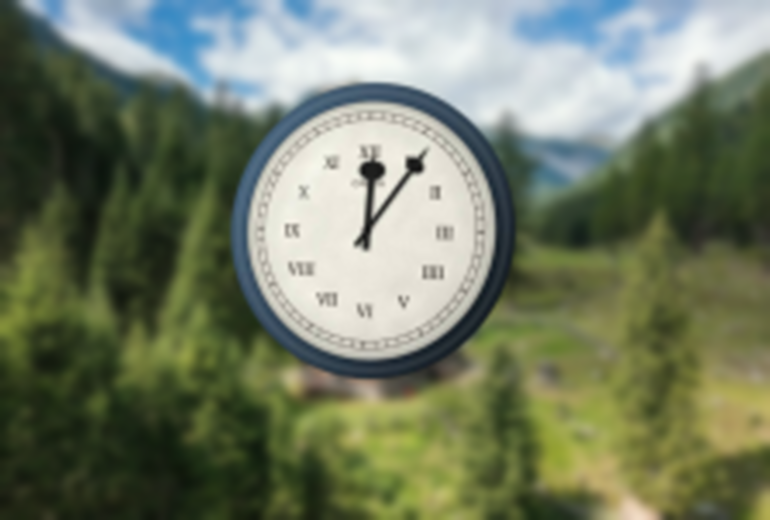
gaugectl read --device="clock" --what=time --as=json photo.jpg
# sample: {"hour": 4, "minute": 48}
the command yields {"hour": 12, "minute": 6}
